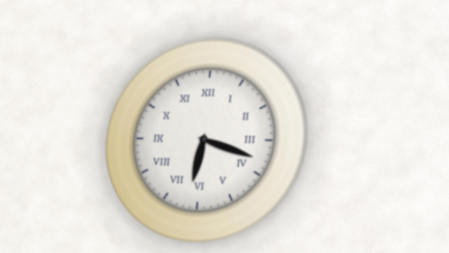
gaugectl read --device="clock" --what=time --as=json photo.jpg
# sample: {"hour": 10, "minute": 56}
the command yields {"hour": 6, "minute": 18}
